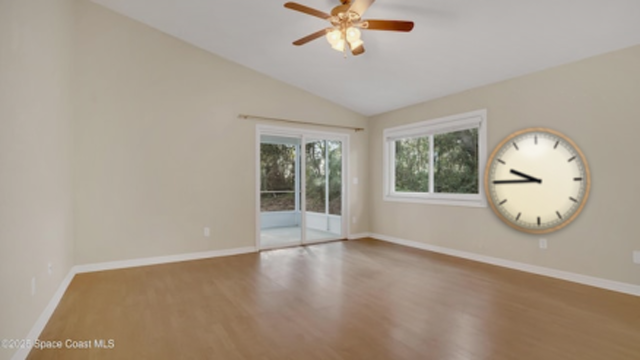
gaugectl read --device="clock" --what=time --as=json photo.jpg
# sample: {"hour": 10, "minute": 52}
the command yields {"hour": 9, "minute": 45}
